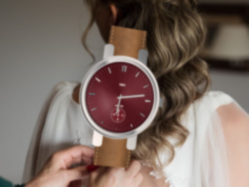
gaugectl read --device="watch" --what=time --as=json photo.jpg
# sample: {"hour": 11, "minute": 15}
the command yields {"hour": 6, "minute": 13}
